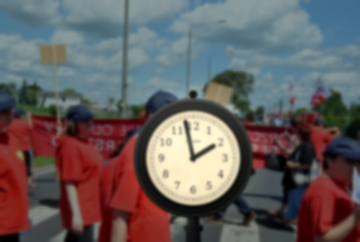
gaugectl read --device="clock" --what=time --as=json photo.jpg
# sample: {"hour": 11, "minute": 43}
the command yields {"hour": 1, "minute": 58}
